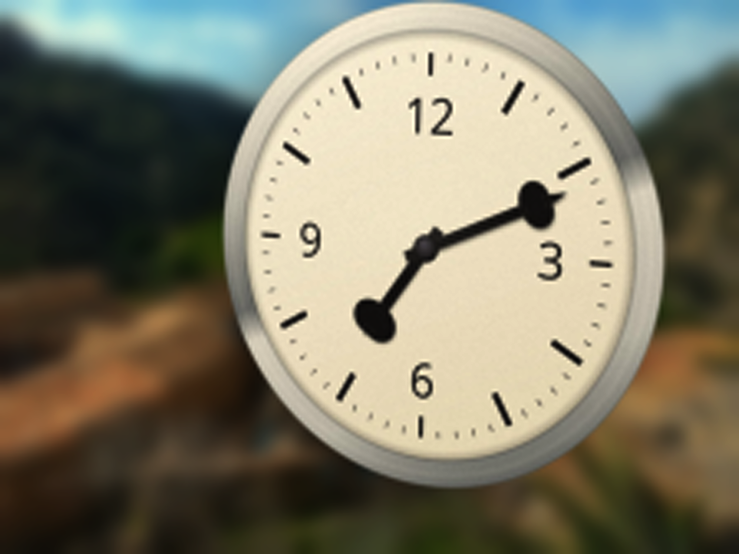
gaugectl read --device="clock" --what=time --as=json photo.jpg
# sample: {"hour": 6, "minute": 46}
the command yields {"hour": 7, "minute": 11}
